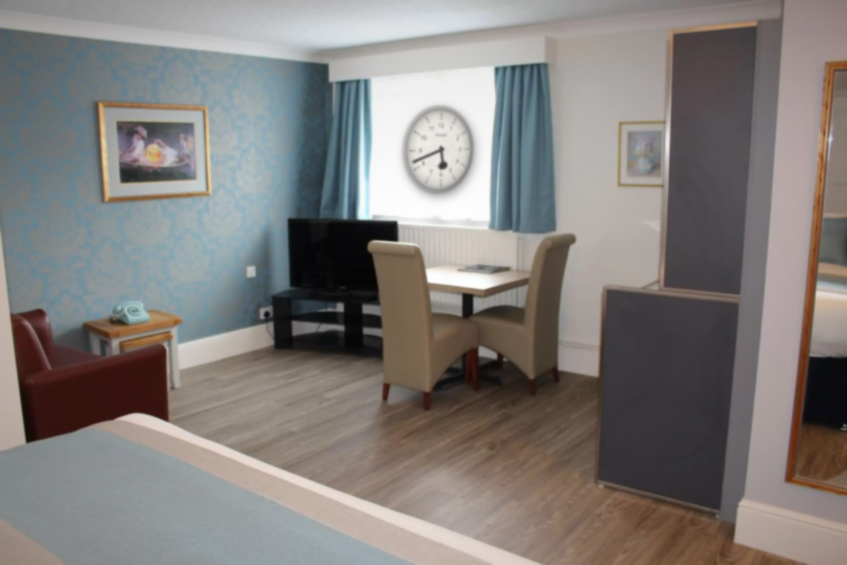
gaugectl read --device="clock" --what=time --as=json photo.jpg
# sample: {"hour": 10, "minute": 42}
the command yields {"hour": 5, "minute": 42}
